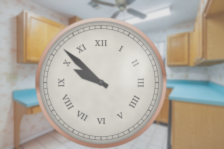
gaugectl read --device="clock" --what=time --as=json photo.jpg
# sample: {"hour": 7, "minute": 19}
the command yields {"hour": 9, "minute": 52}
